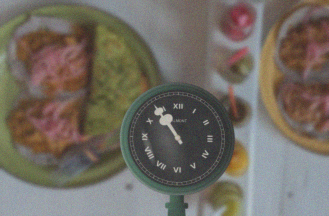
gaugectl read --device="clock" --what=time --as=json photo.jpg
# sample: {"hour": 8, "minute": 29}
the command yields {"hour": 10, "minute": 54}
